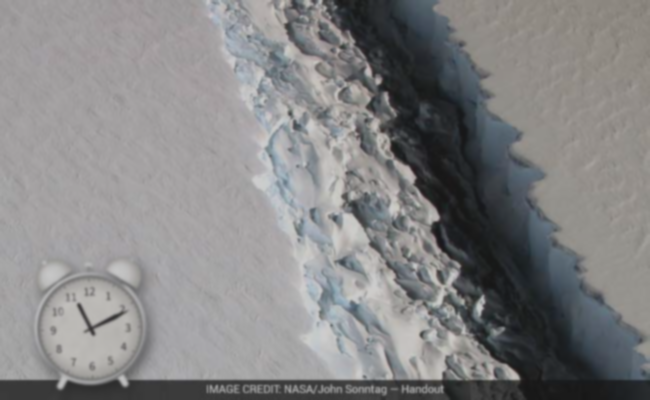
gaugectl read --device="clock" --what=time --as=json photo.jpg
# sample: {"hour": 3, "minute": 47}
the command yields {"hour": 11, "minute": 11}
